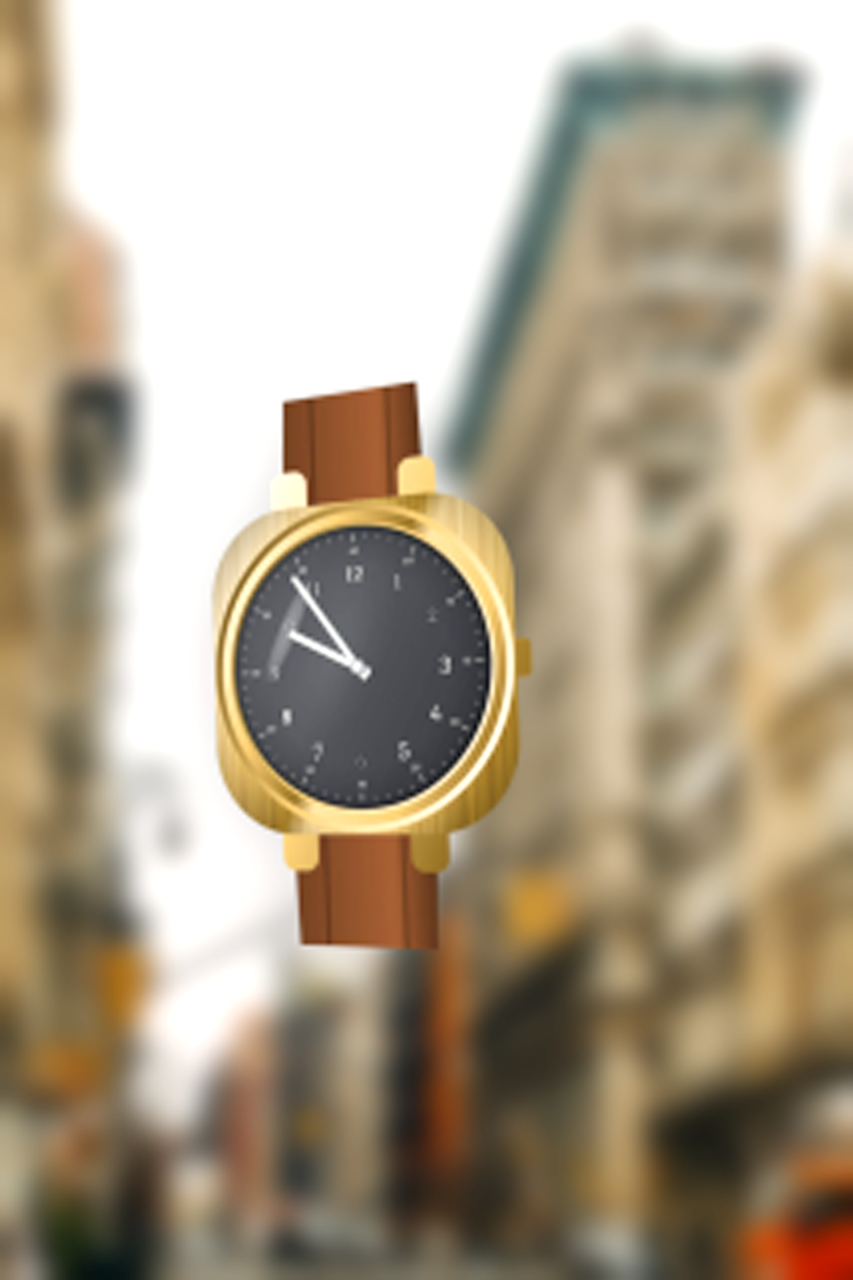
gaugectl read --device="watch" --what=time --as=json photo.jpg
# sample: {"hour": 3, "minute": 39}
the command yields {"hour": 9, "minute": 54}
